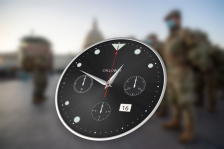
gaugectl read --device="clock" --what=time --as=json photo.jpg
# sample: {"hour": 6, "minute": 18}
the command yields {"hour": 12, "minute": 49}
